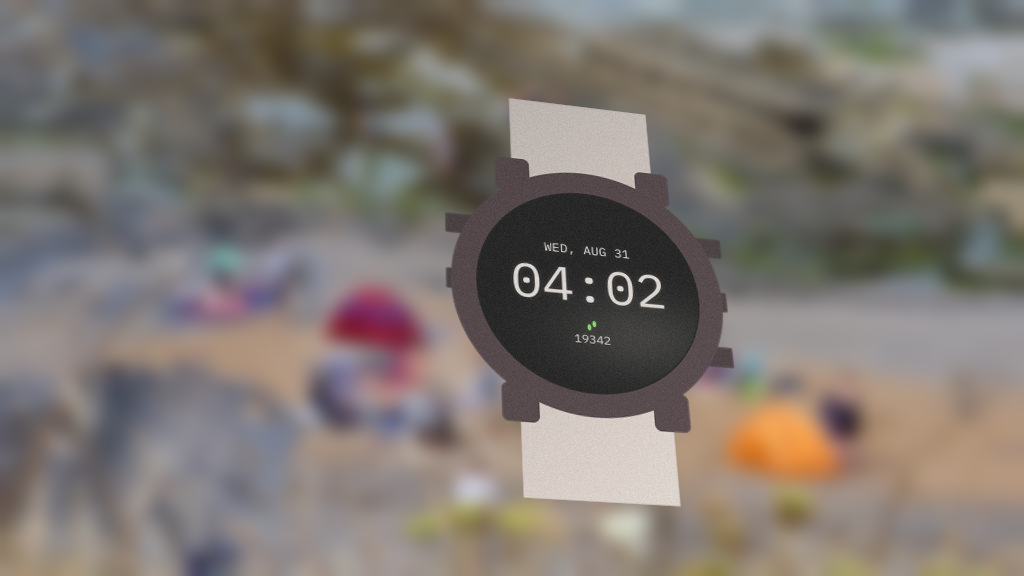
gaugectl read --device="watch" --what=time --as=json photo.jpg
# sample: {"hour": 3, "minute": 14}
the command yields {"hour": 4, "minute": 2}
